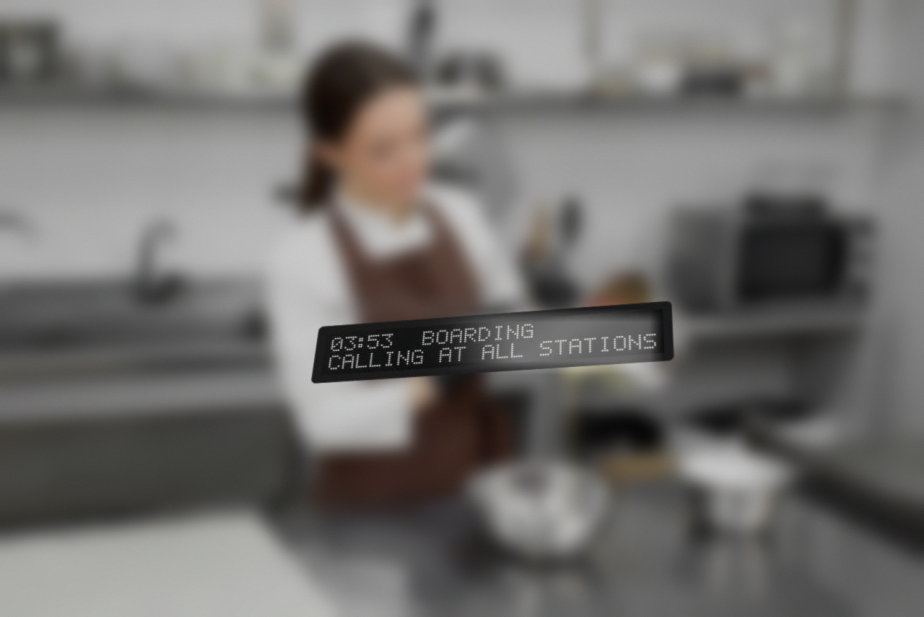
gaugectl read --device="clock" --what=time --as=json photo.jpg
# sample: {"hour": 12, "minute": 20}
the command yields {"hour": 3, "minute": 53}
